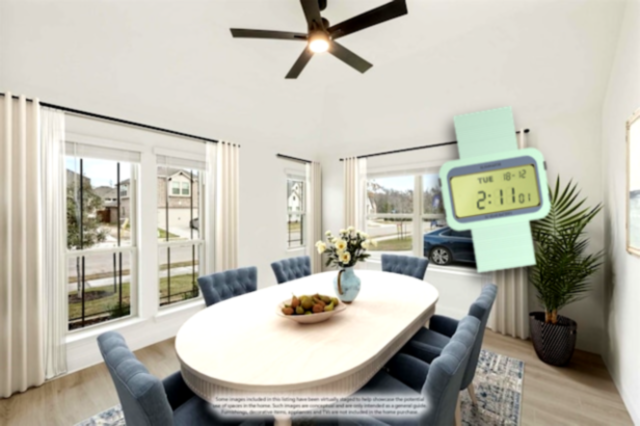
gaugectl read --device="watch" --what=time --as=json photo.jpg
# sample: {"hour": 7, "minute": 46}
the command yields {"hour": 2, "minute": 11}
